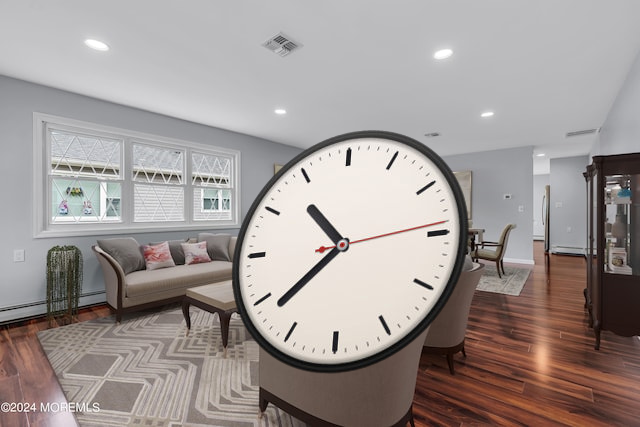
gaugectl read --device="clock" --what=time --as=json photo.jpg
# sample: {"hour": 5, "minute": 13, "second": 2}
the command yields {"hour": 10, "minute": 38, "second": 14}
